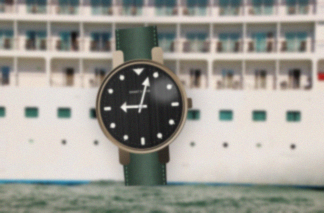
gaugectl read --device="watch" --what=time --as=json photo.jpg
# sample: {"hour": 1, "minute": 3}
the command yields {"hour": 9, "minute": 3}
